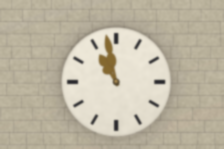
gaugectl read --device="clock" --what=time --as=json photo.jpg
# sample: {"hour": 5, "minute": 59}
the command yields {"hour": 10, "minute": 58}
